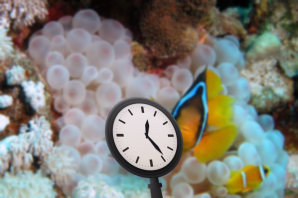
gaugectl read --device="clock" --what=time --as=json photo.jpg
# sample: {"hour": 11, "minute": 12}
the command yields {"hour": 12, "minute": 24}
